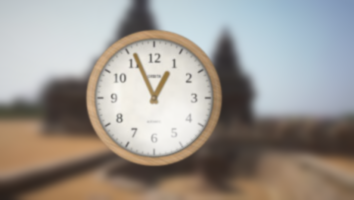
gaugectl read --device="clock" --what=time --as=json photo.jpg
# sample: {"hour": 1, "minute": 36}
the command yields {"hour": 12, "minute": 56}
